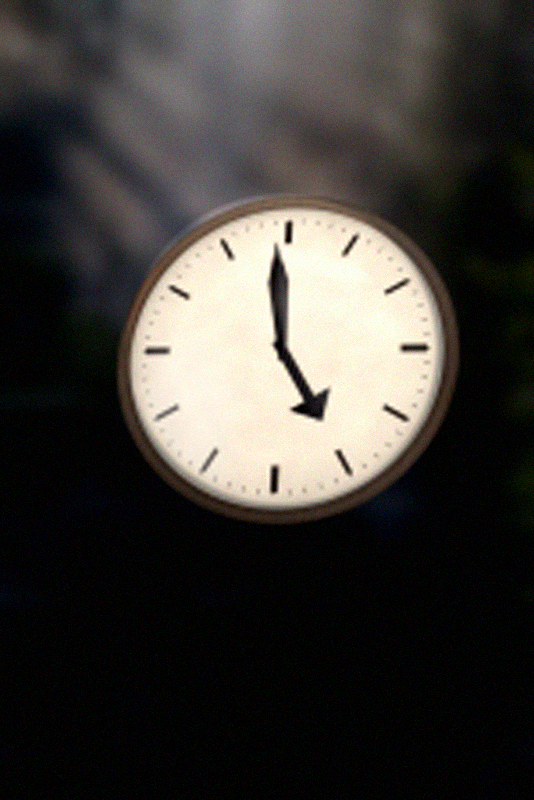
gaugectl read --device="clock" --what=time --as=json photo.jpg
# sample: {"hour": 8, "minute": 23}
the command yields {"hour": 4, "minute": 59}
